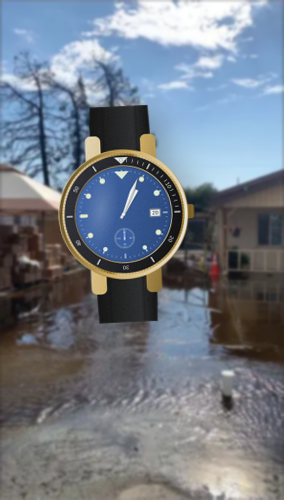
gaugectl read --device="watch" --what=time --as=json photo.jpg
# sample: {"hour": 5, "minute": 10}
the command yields {"hour": 1, "minute": 4}
